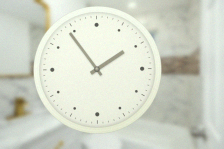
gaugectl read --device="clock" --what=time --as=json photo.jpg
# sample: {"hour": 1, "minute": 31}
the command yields {"hour": 1, "minute": 54}
